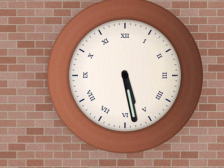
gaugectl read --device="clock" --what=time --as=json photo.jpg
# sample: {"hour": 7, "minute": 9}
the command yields {"hour": 5, "minute": 28}
